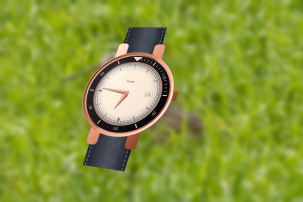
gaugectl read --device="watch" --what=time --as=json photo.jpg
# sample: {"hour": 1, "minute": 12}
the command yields {"hour": 6, "minute": 46}
